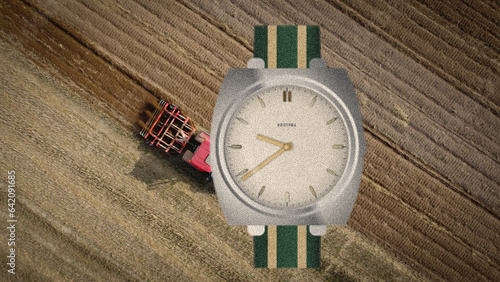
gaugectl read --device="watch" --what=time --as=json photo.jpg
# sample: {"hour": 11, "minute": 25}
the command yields {"hour": 9, "minute": 39}
